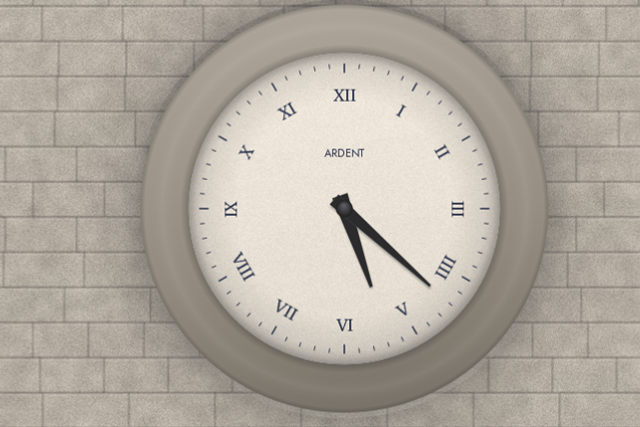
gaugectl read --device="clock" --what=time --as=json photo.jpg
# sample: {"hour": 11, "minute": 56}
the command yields {"hour": 5, "minute": 22}
